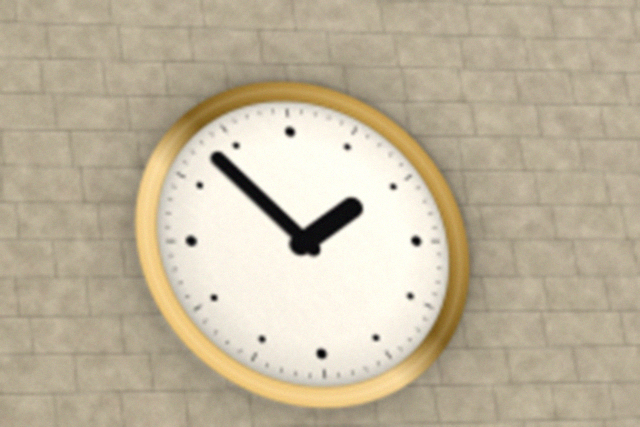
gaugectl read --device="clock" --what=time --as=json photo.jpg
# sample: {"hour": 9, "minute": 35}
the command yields {"hour": 1, "minute": 53}
